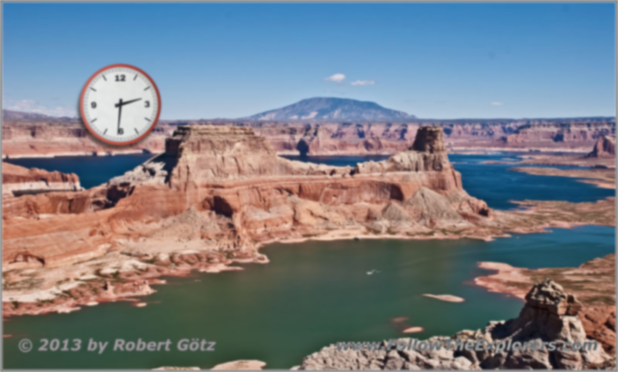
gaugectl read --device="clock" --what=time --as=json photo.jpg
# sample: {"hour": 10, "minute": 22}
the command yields {"hour": 2, "minute": 31}
